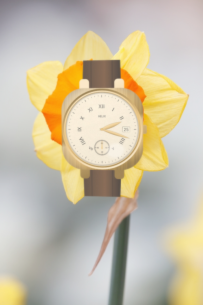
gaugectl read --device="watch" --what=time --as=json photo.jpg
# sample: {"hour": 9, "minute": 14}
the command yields {"hour": 2, "minute": 18}
